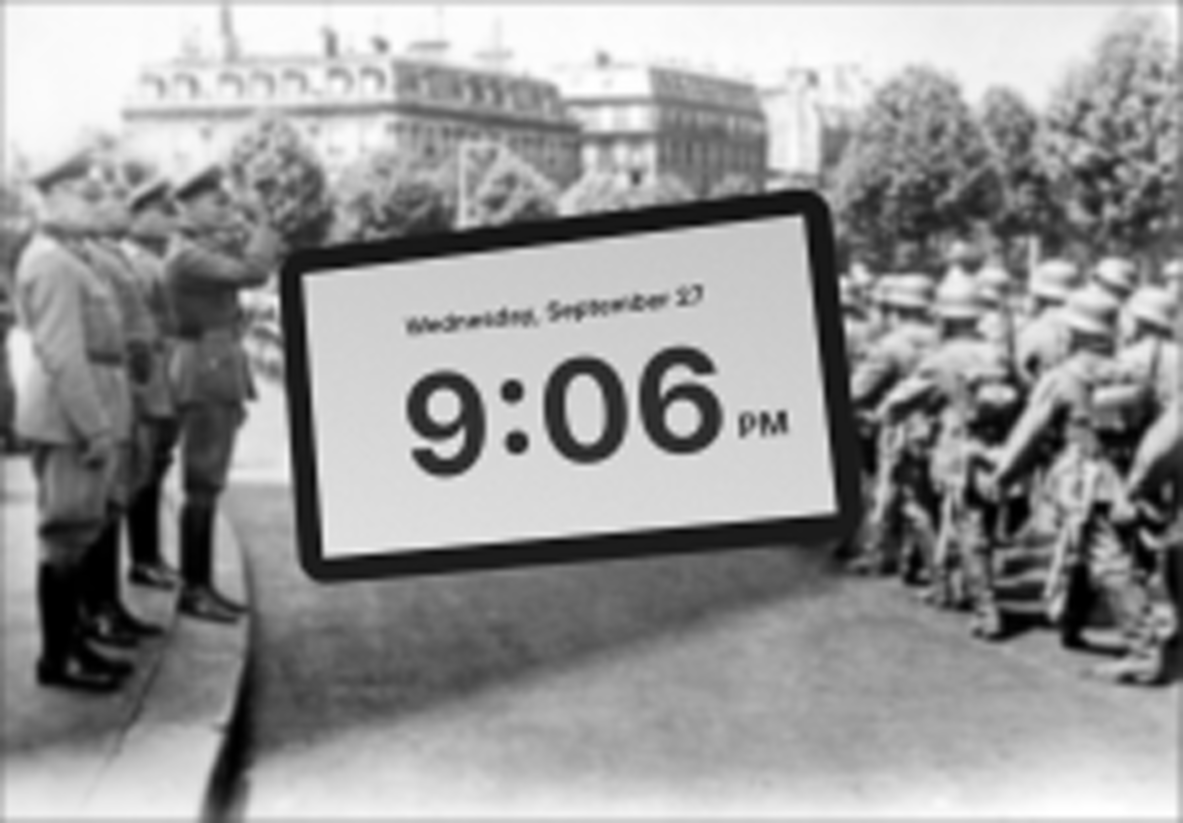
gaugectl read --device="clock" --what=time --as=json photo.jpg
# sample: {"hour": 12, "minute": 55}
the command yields {"hour": 9, "minute": 6}
